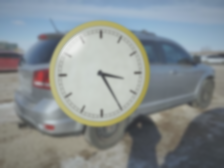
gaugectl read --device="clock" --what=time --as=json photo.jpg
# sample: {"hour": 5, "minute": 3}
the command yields {"hour": 3, "minute": 25}
